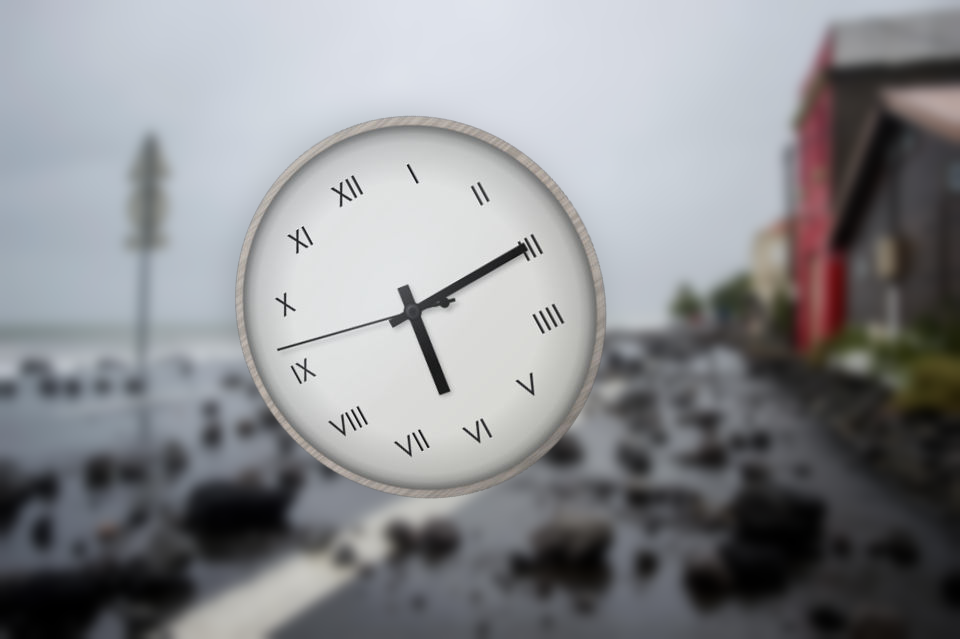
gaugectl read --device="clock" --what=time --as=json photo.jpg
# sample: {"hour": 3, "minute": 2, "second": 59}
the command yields {"hour": 6, "minute": 14, "second": 47}
